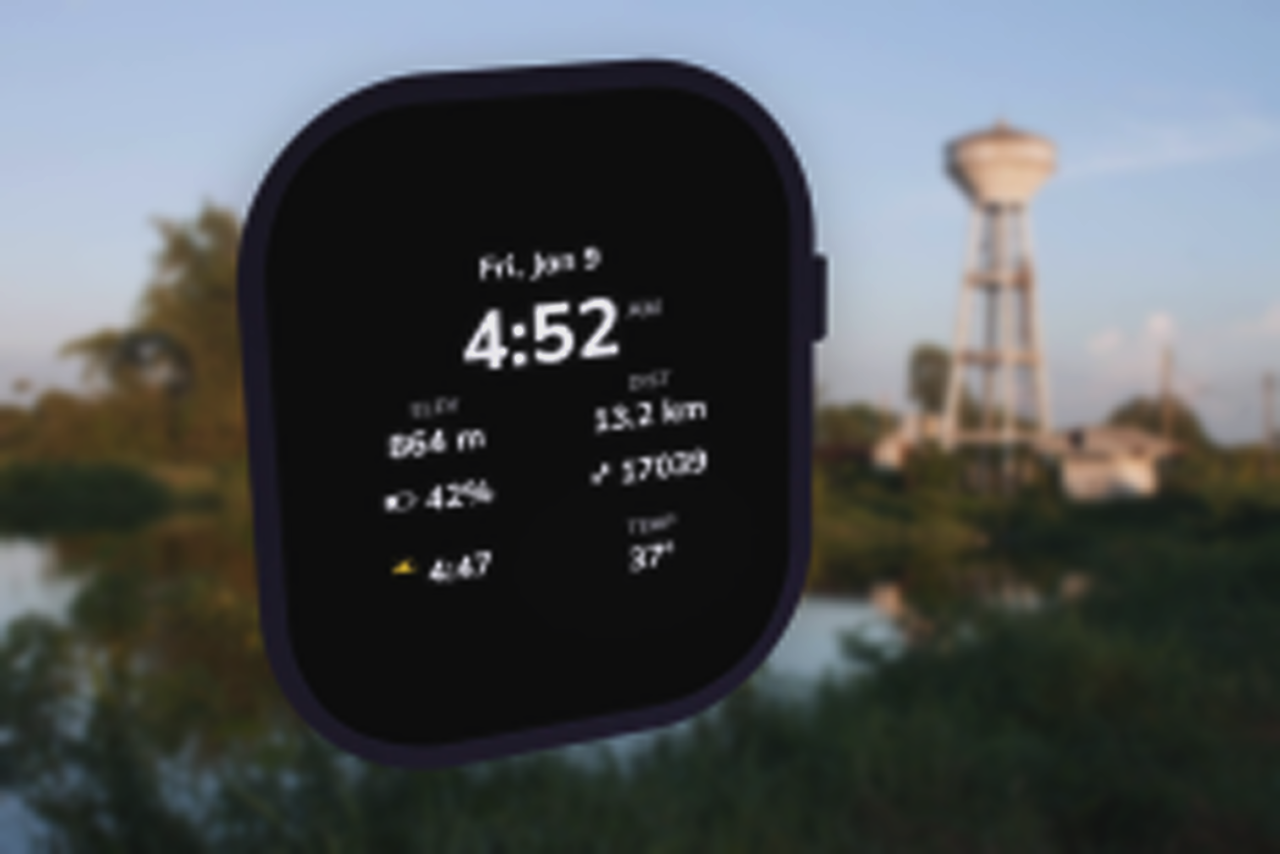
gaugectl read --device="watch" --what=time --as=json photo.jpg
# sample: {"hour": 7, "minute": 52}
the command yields {"hour": 4, "minute": 52}
